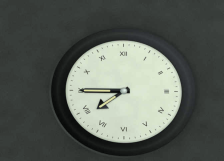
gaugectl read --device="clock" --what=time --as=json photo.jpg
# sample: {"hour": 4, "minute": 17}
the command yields {"hour": 7, "minute": 45}
